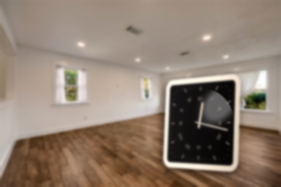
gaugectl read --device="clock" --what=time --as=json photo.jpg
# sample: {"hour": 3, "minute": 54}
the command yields {"hour": 12, "minute": 17}
